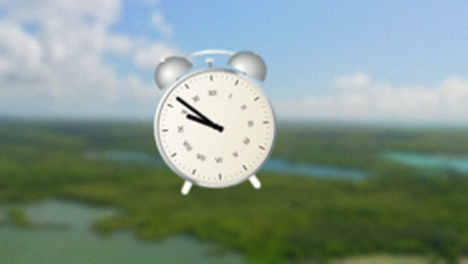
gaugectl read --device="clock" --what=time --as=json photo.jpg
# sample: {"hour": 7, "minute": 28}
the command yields {"hour": 9, "minute": 52}
